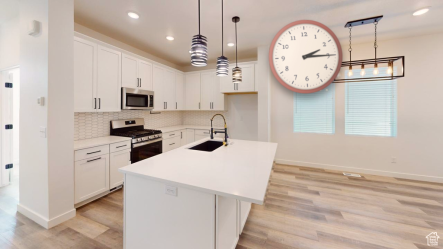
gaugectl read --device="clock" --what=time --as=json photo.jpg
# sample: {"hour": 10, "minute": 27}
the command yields {"hour": 2, "minute": 15}
